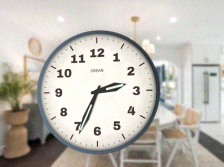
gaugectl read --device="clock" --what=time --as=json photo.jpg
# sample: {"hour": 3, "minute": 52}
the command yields {"hour": 2, "minute": 34}
